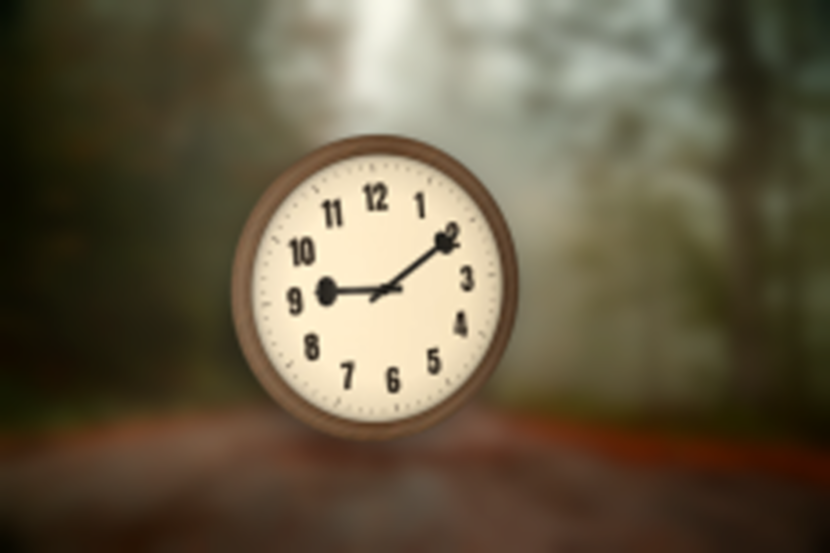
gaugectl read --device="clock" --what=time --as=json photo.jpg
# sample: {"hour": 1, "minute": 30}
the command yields {"hour": 9, "minute": 10}
